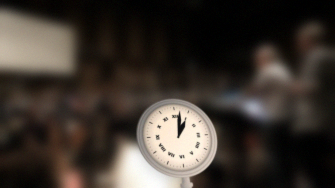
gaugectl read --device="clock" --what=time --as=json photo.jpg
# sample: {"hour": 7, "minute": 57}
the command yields {"hour": 1, "minute": 2}
